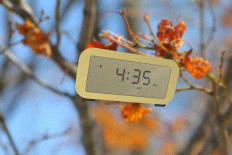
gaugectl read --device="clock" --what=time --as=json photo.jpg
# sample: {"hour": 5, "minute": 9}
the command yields {"hour": 4, "minute": 35}
